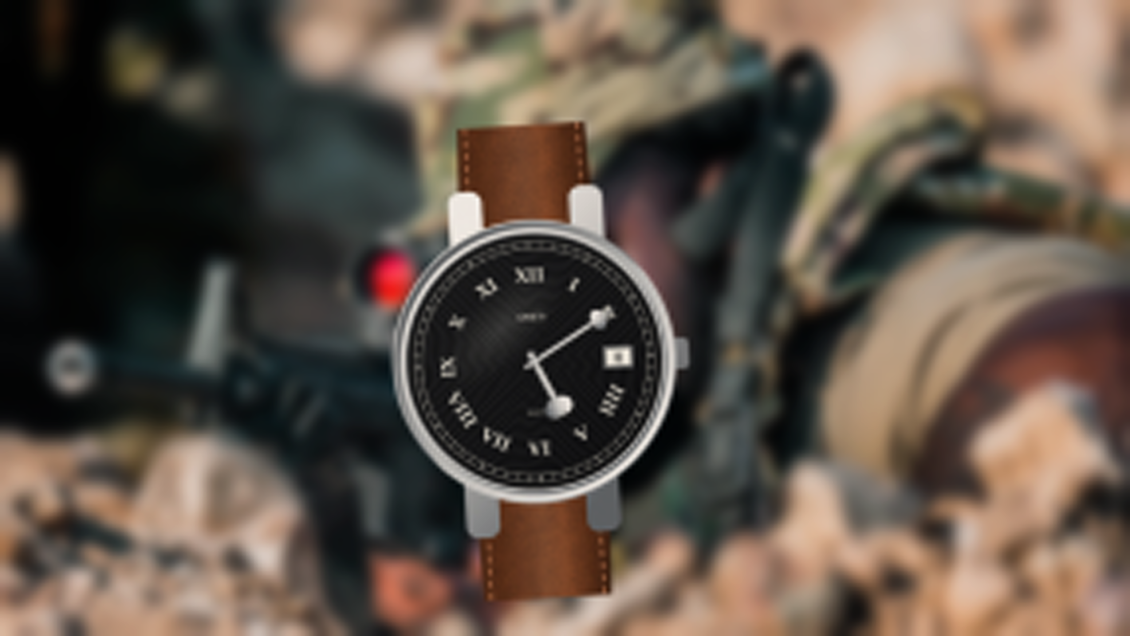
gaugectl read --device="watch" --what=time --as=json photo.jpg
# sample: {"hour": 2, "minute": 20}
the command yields {"hour": 5, "minute": 10}
